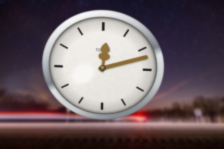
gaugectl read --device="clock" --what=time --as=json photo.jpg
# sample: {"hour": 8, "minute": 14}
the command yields {"hour": 12, "minute": 12}
